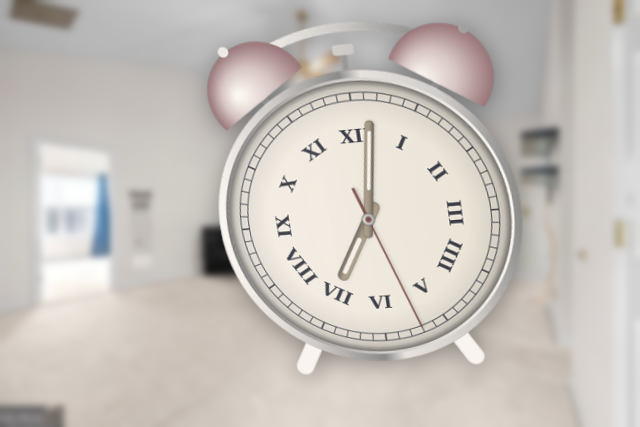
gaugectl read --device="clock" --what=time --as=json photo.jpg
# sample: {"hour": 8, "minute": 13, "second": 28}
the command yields {"hour": 7, "minute": 1, "second": 27}
